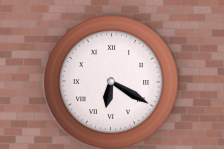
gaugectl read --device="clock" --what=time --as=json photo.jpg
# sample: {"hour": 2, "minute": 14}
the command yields {"hour": 6, "minute": 20}
